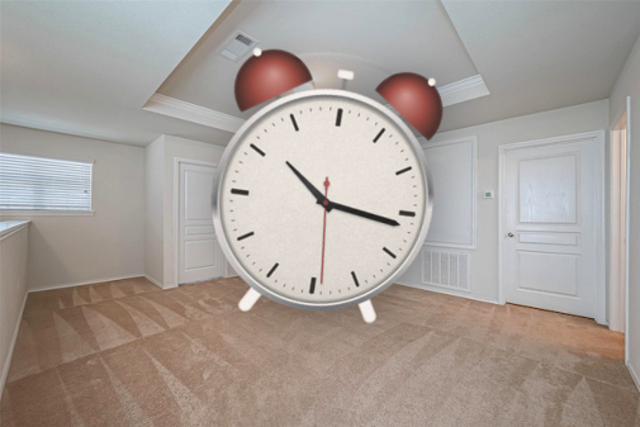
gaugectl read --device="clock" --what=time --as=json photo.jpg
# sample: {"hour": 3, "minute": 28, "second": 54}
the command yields {"hour": 10, "minute": 16, "second": 29}
